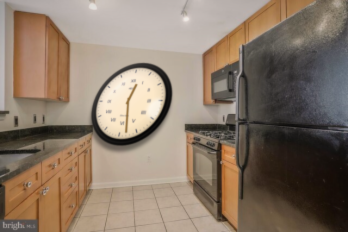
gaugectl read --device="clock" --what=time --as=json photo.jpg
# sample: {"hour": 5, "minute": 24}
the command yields {"hour": 12, "minute": 28}
